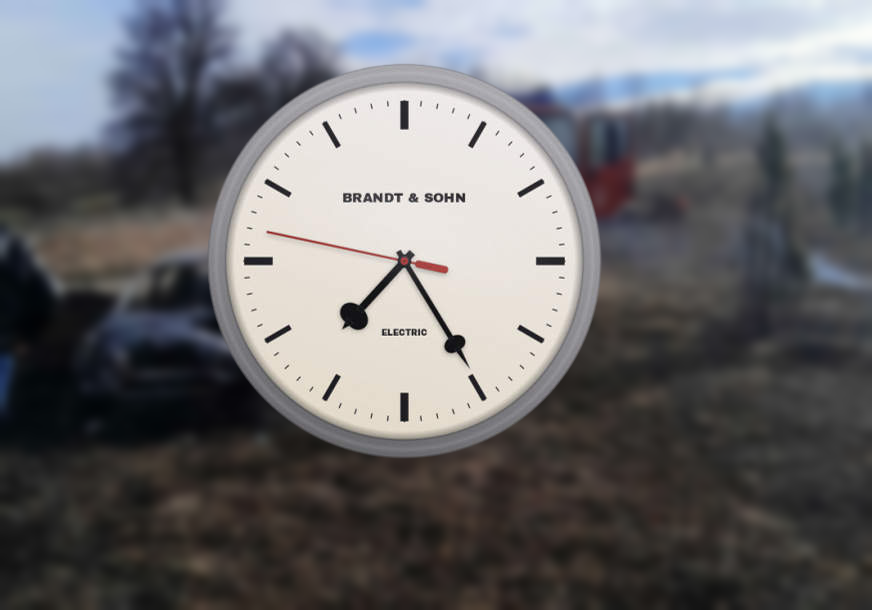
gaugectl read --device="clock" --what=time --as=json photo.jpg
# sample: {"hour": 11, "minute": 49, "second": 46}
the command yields {"hour": 7, "minute": 24, "second": 47}
